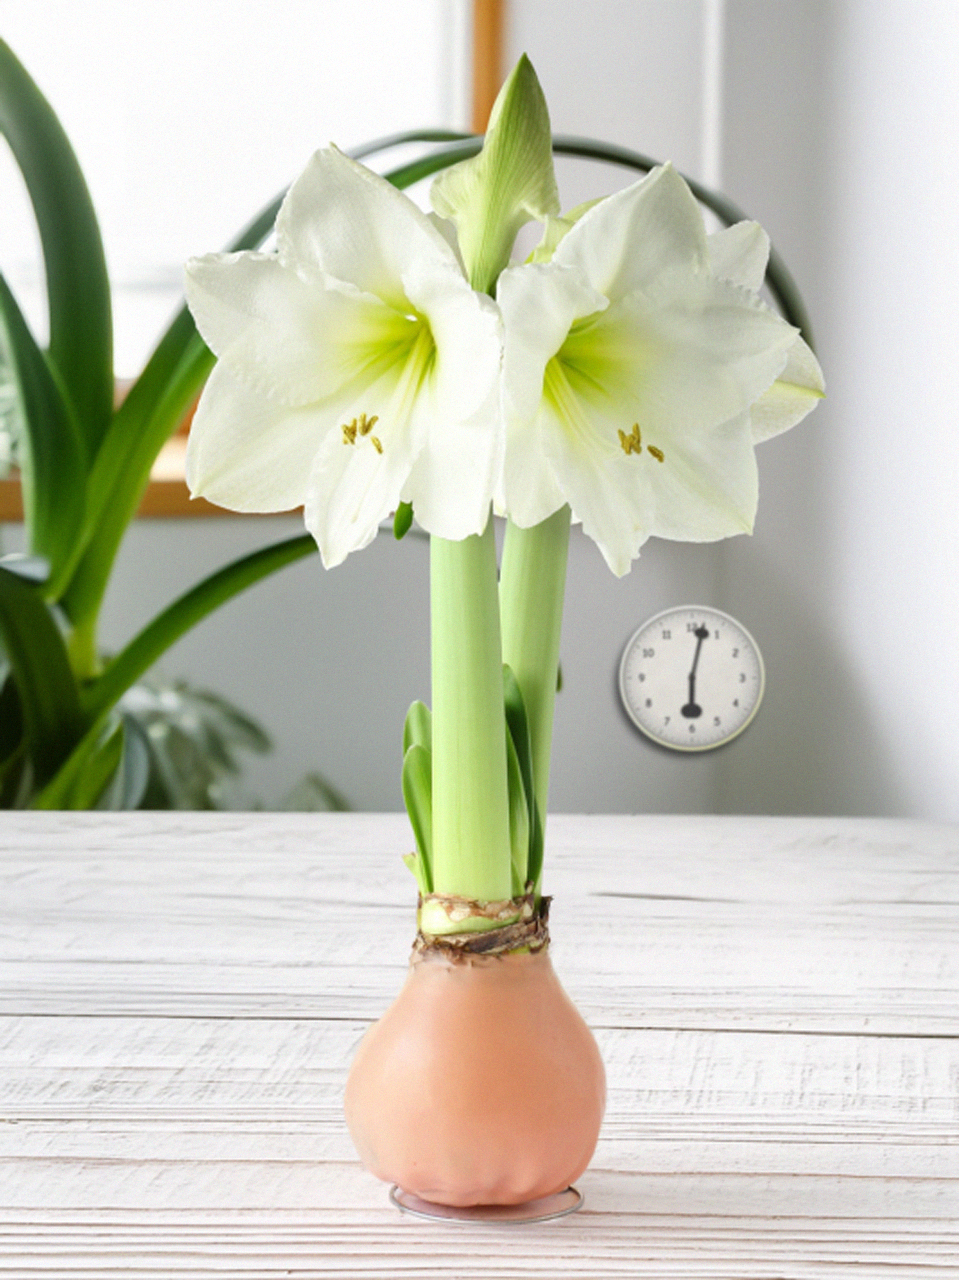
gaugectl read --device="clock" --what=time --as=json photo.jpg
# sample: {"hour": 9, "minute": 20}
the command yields {"hour": 6, "minute": 2}
